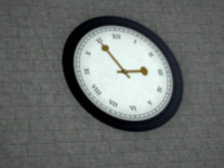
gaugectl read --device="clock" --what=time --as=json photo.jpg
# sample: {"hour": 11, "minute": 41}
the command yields {"hour": 2, "minute": 55}
